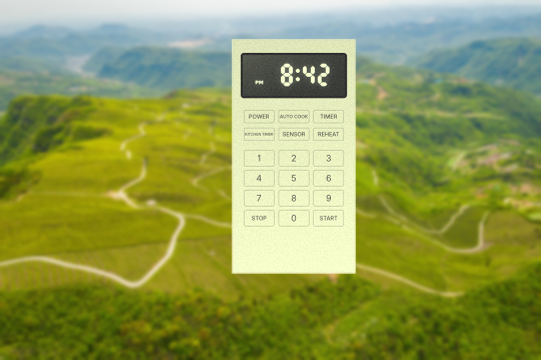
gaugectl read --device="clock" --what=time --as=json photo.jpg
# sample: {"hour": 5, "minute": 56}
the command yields {"hour": 8, "minute": 42}
